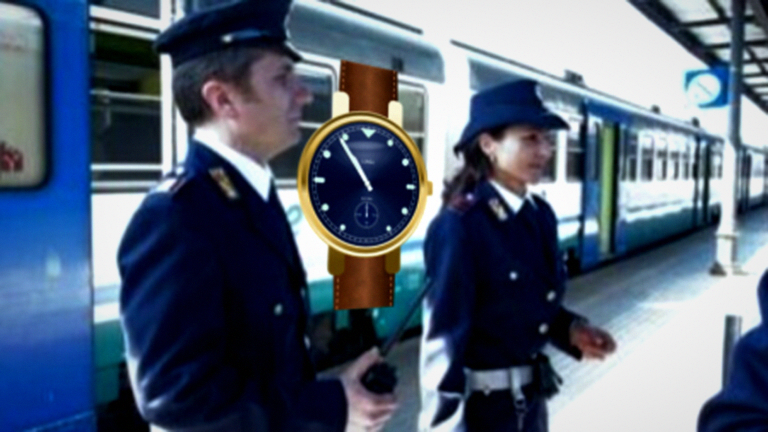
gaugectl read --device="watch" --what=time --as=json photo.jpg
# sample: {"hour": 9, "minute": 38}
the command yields {"hour": 10, "minute": 54}
